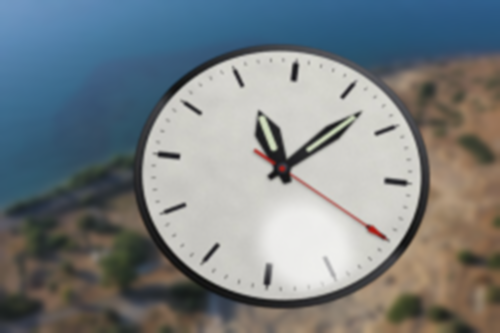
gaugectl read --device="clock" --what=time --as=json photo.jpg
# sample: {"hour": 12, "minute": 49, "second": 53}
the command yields {"hour": 11, "minute": 7, "second": 20}
